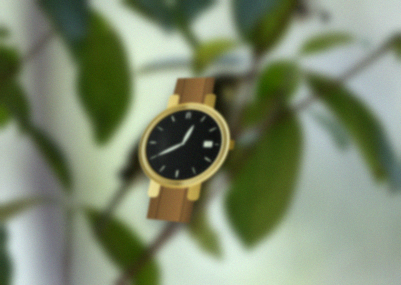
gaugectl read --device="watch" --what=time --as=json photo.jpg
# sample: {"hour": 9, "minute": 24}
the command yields {"hour": 12, "minute": 40}
